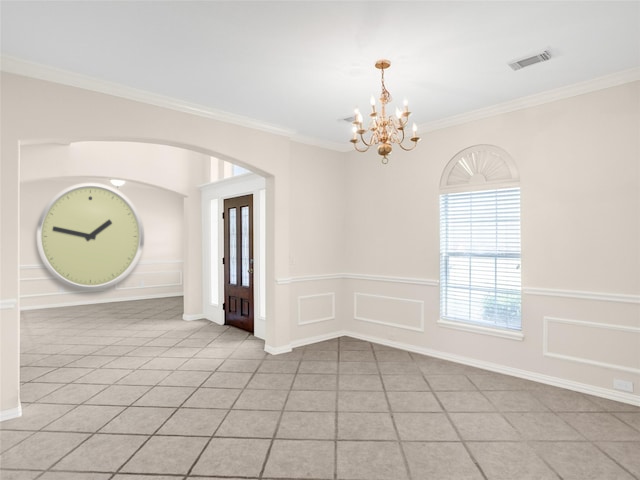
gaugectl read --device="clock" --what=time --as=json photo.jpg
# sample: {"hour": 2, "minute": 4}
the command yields {"hour": 1, "minute": 47}
